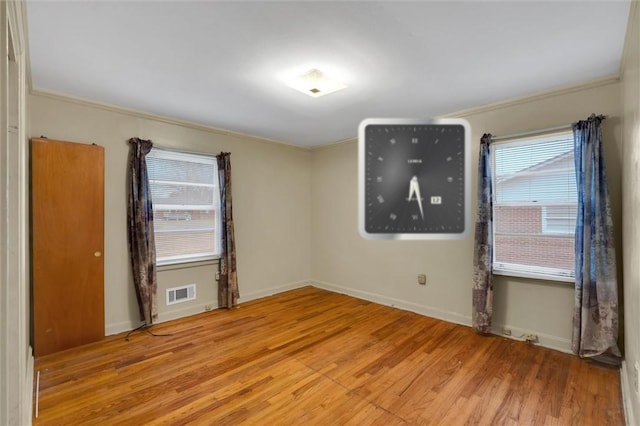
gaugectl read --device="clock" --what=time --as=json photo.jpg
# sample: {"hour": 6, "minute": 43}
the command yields {"hour": 6, "minute": 28}
